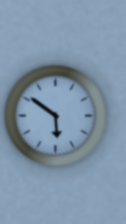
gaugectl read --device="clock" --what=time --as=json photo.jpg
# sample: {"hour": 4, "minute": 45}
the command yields {"hour": 5, "minute": 51}
